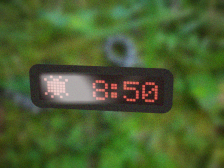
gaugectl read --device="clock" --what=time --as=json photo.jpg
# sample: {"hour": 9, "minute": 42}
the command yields {"hour": 8, "minute": 50}
